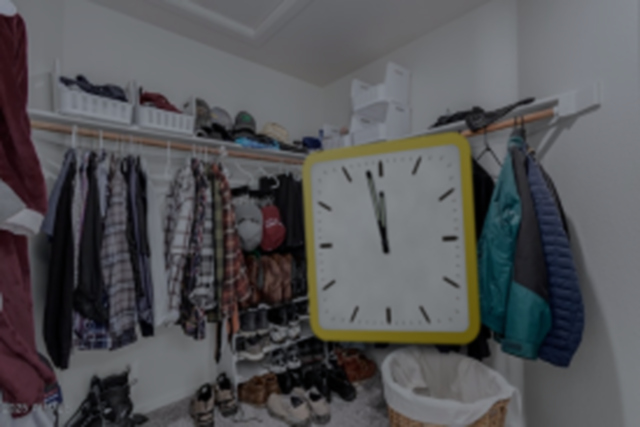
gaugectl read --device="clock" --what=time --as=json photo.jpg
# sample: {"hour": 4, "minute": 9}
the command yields {"hour": 11, "minute": 58}
